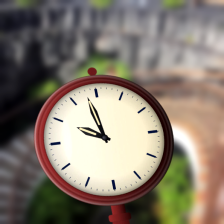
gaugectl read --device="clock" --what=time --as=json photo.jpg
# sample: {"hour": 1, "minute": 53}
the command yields {"hour": 9, "minute": 58}
